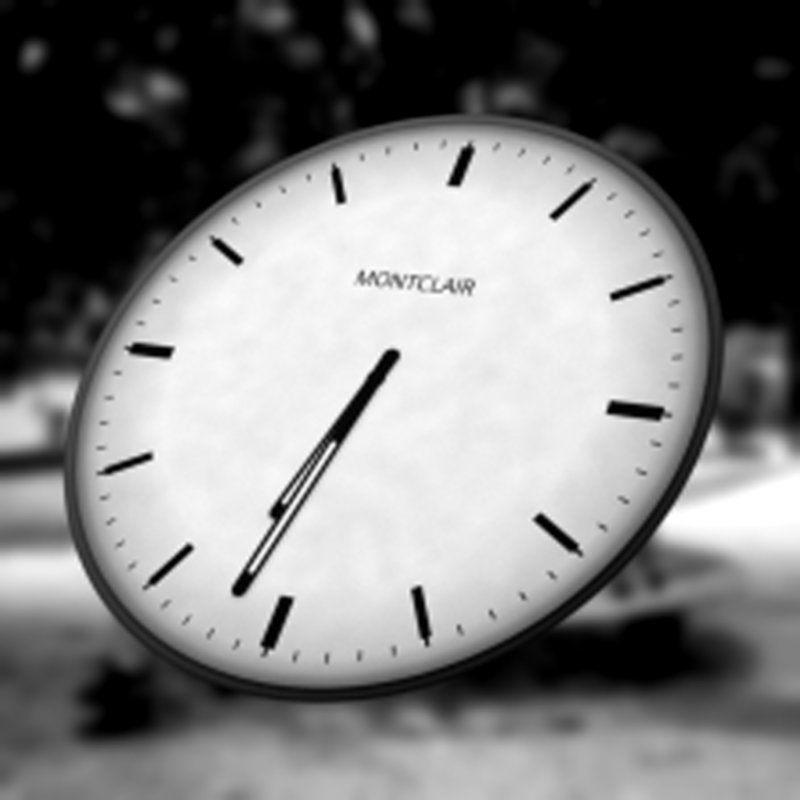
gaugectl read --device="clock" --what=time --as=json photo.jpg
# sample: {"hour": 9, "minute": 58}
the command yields {"hour": 6, "minute": 32}
